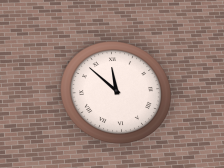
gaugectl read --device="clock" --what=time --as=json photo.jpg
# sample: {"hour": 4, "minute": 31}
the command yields {"hour": 11, "minute": 53}
